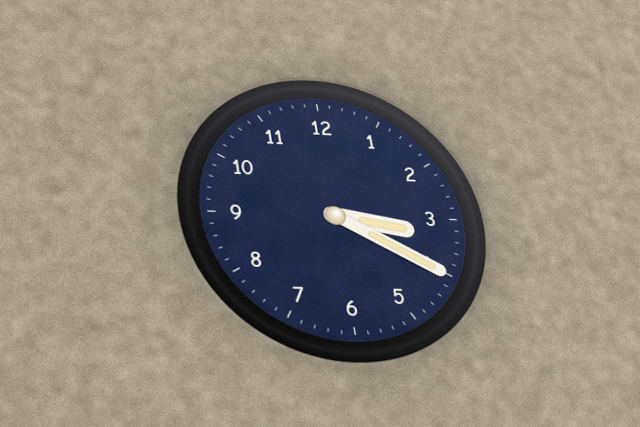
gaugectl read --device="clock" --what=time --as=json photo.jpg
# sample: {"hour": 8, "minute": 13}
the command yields {"hour": 3, "minute": 20}
